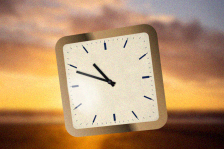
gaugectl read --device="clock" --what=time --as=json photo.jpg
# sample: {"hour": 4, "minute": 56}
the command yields {"hour": 10, "minute": 49}
